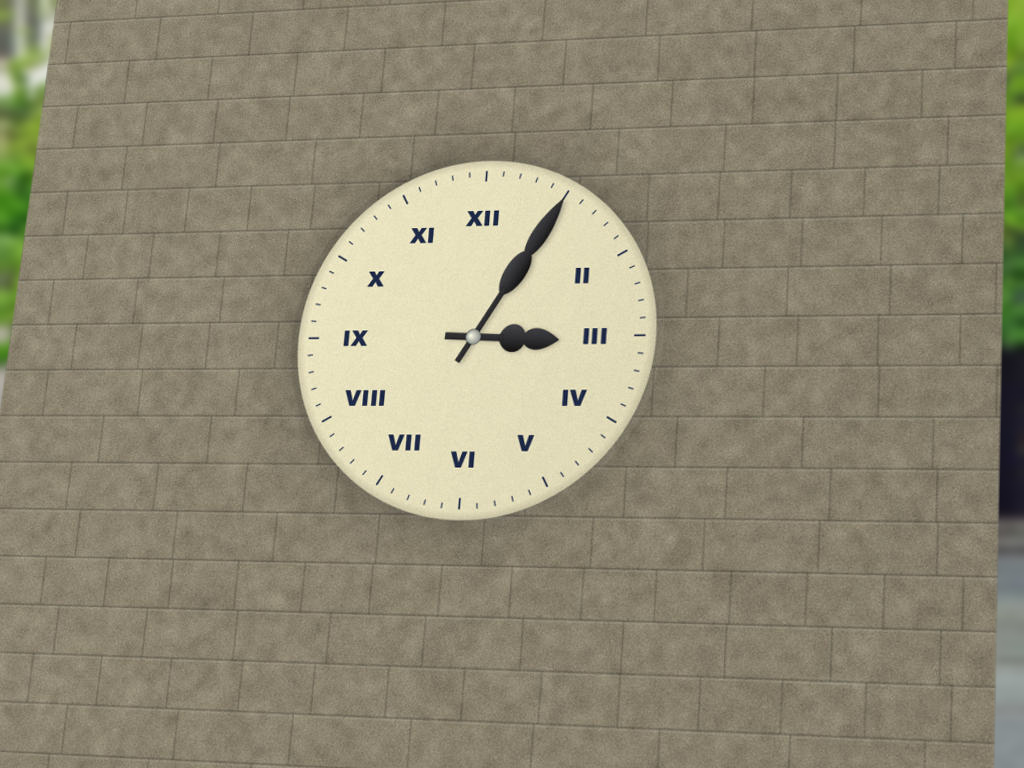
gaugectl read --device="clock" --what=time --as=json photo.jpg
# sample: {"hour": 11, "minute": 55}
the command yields {"hour": 3, "minute": 5}
